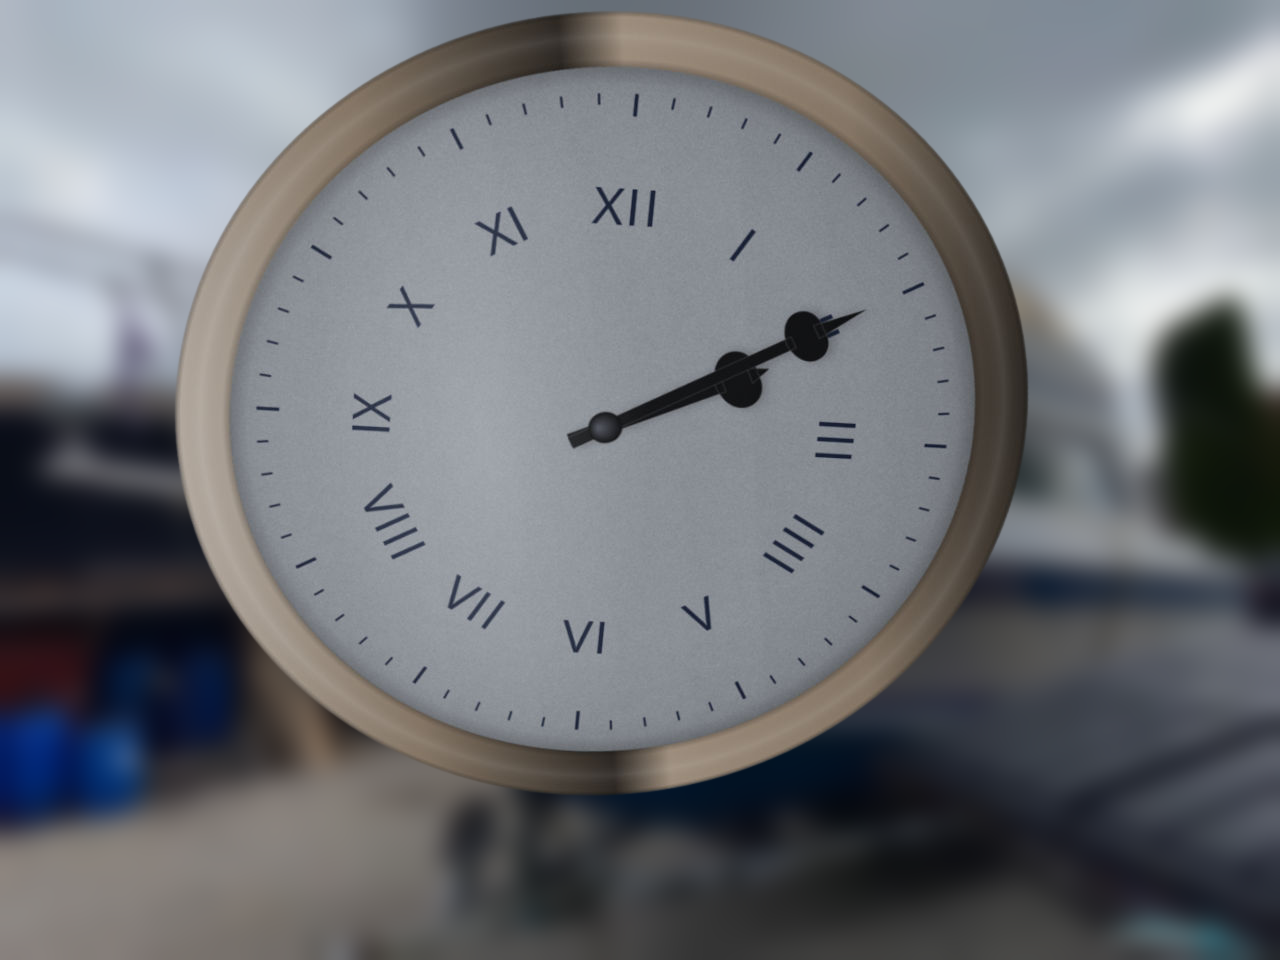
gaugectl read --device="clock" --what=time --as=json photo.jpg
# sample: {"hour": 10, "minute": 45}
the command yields {"hour": 2, "minute": 10}
